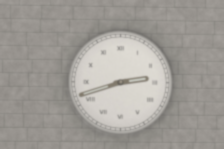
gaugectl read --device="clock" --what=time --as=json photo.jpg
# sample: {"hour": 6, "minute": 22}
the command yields {"hour": 2, "minute": 42}
